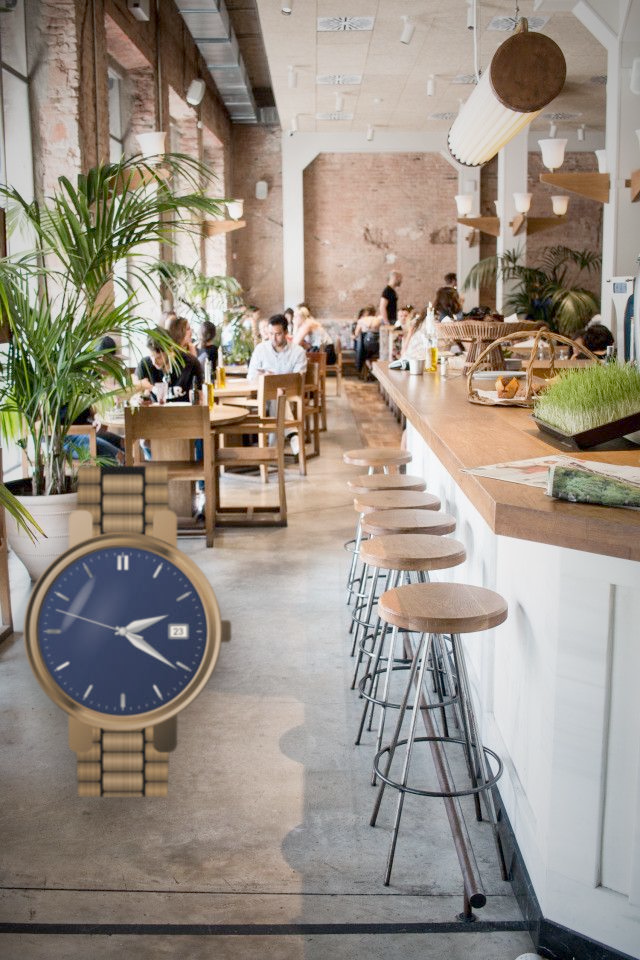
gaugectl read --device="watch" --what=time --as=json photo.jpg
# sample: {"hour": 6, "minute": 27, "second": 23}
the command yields {"hour": 2, "minute": 20, "second": 48}
